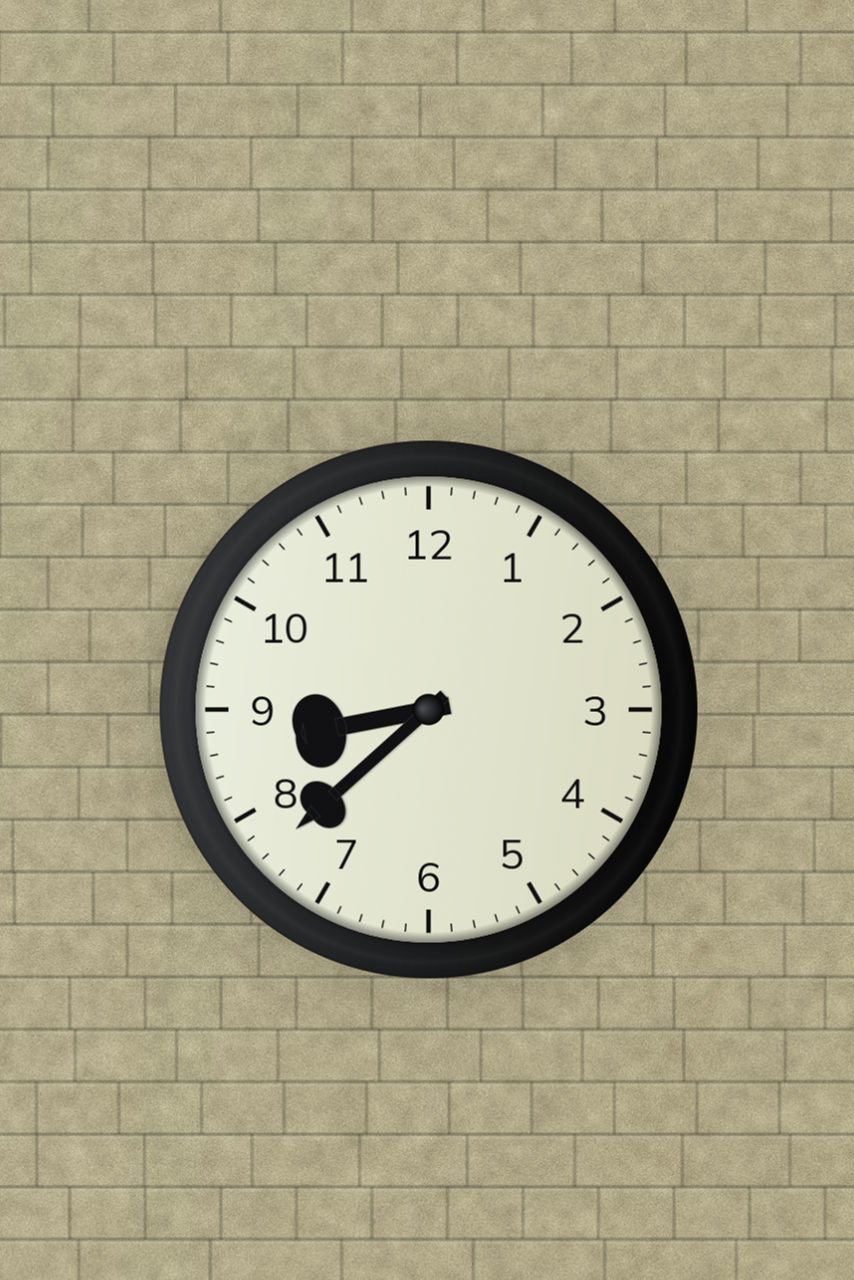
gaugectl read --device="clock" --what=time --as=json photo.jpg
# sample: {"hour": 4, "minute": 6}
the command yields {"hour": 8, "minute": 38}
